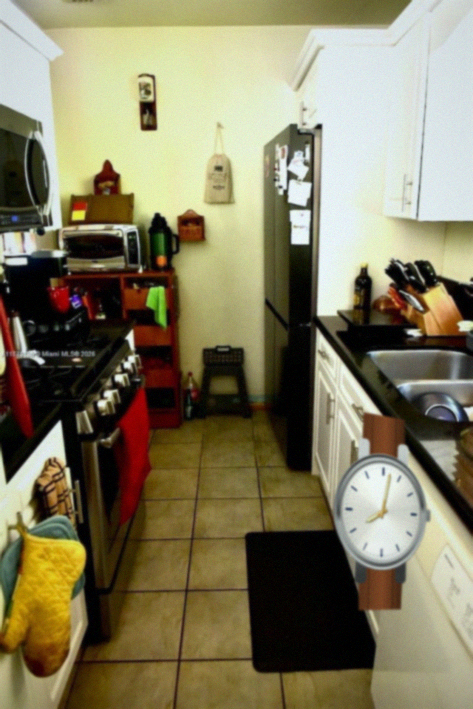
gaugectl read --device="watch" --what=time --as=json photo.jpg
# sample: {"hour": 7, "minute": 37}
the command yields {"hour": 8, "minute": 2}
